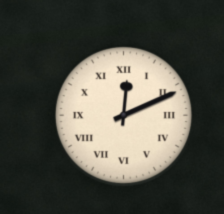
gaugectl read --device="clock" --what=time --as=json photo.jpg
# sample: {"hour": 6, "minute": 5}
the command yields {"hour": 12, "minute": 11}
